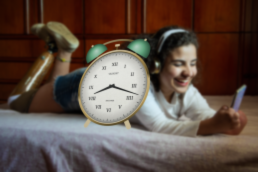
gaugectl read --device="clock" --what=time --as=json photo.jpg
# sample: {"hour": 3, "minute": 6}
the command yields {"hour": 8, "minute": 18}
